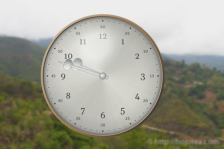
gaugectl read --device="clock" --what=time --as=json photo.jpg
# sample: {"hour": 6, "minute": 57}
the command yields {"hour": 9, "minute": 48}
